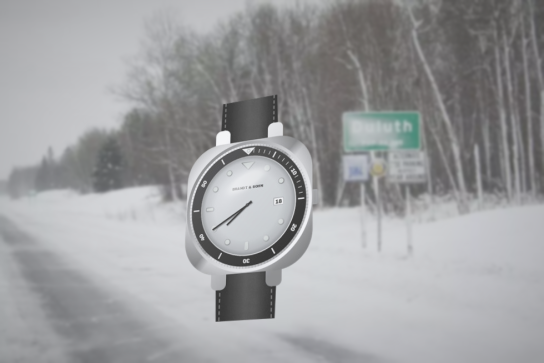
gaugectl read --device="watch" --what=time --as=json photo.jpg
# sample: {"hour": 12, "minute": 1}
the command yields {"hour": 7, "minute": 40}
